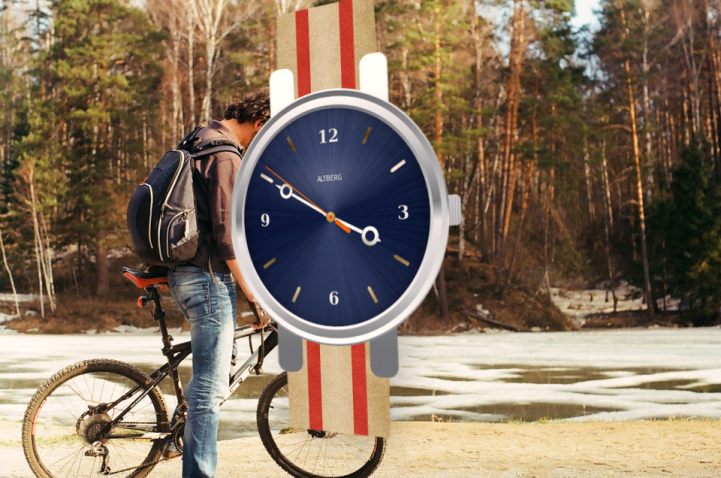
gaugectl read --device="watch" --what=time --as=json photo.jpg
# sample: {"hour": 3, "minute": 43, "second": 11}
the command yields {"hour": 3, "minute": 49, "second": 51}
